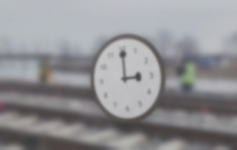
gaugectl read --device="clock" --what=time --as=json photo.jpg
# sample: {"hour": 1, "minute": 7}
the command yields {"hour": 3, "minute": 0}
